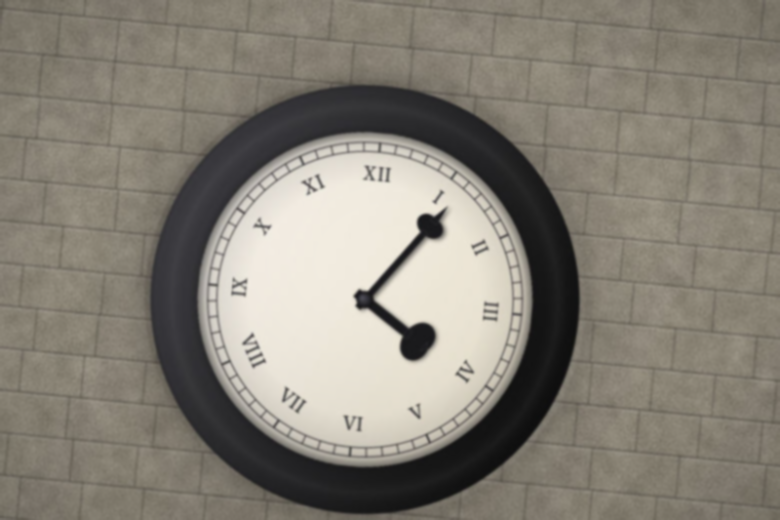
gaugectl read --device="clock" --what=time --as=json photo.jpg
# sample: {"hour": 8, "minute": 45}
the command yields {"hour": 4, "minute": 6}
